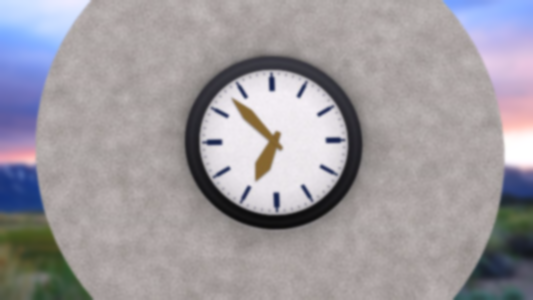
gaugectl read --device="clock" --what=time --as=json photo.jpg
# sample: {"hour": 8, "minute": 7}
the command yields {"hour": 6, "minute": 53}
